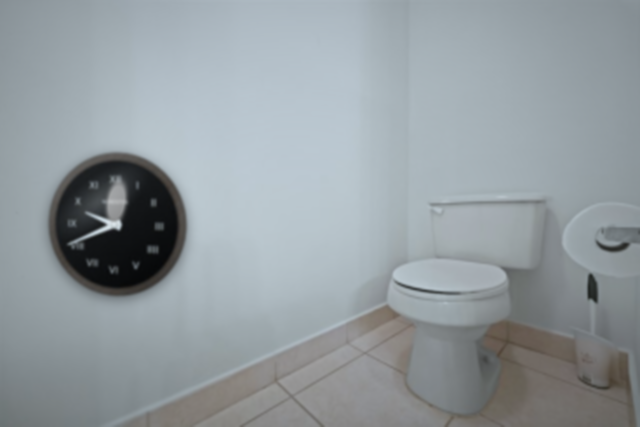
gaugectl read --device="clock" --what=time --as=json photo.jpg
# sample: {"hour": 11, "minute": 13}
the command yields {"hour": 9, "minute": 41}
